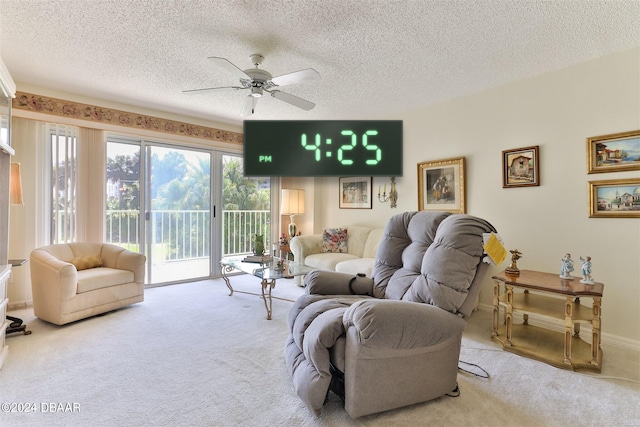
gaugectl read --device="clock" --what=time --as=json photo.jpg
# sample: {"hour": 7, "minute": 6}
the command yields {"hour": 4, "minute": 25}
